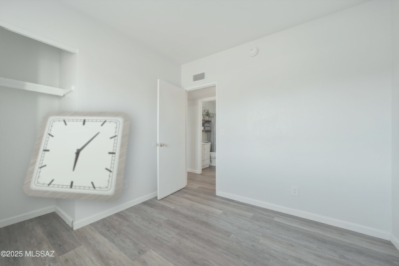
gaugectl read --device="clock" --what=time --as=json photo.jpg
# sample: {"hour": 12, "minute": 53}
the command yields {"hour": 6, "minute": 6}
